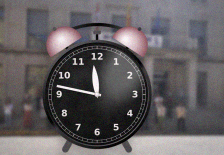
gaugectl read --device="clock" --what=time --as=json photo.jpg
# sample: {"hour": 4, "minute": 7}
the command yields {"hour": 11, "minute": 47}
